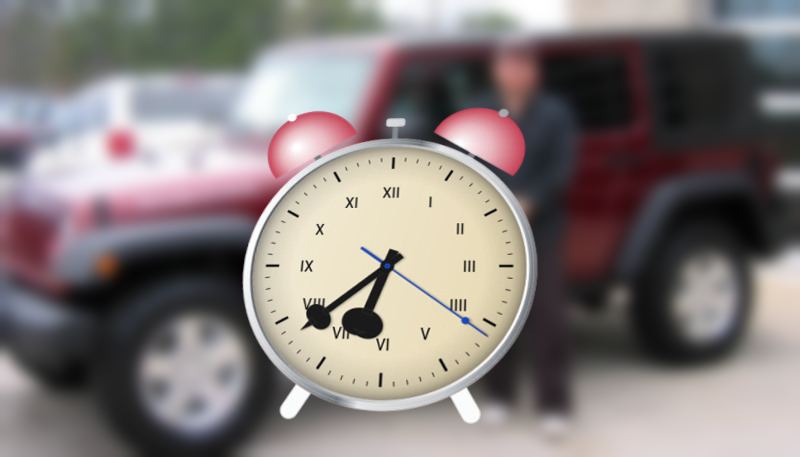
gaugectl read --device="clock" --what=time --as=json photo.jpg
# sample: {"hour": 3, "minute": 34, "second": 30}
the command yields {"hour": 6, "minute": 38, "second": 21}
